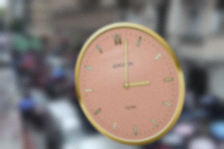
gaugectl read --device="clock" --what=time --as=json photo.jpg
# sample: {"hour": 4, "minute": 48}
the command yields {"hour": 3, "minute": 2}
